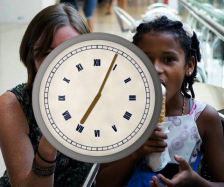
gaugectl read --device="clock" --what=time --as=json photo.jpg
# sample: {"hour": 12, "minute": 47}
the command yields {"hour": 7, "minute": 4}
